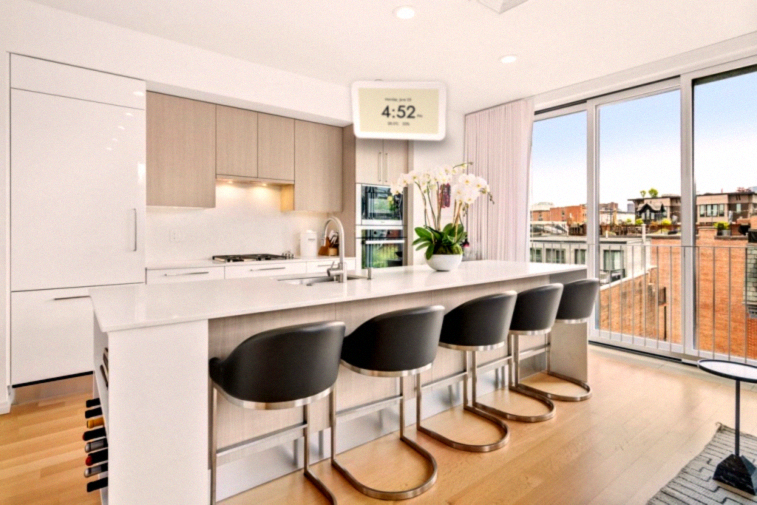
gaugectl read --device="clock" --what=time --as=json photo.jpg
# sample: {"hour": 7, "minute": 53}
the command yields {"hour": 4, "minute": 52}
